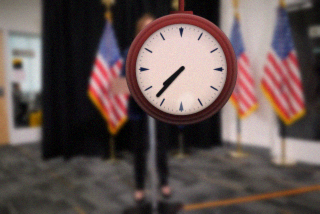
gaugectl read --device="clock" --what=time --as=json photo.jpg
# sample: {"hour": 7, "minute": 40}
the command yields {"hour": 7, "minute": 37}
